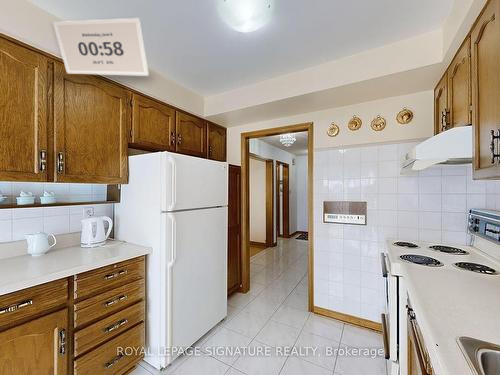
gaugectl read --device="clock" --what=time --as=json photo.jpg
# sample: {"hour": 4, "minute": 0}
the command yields {"hour": 0, "minute": 58}
